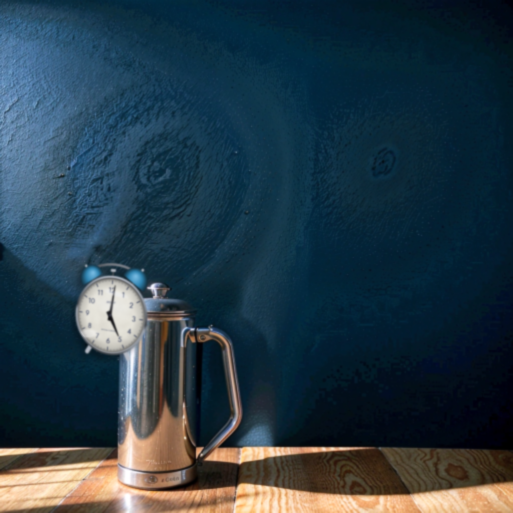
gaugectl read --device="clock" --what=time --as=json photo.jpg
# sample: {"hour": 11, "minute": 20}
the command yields {"hour": 5, "minute": 1}
